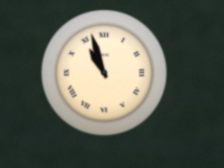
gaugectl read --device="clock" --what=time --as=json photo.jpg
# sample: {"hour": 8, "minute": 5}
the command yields {"hour": 10, "minute": 57}
